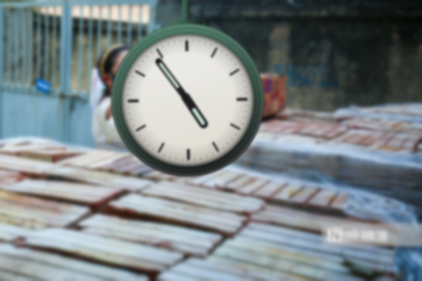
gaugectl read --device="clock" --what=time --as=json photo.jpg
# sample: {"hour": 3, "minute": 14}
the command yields {"hour": 4, "minute": 54}
